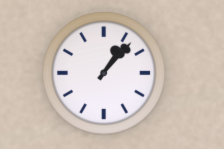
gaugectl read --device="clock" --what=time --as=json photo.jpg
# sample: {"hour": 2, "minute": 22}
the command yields {"hour": 1, "minute": 7}
